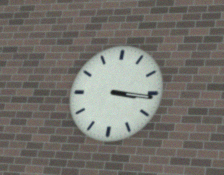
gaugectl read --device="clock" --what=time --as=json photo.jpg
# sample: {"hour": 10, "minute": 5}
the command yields {"hour": 3, "minute": 16}
